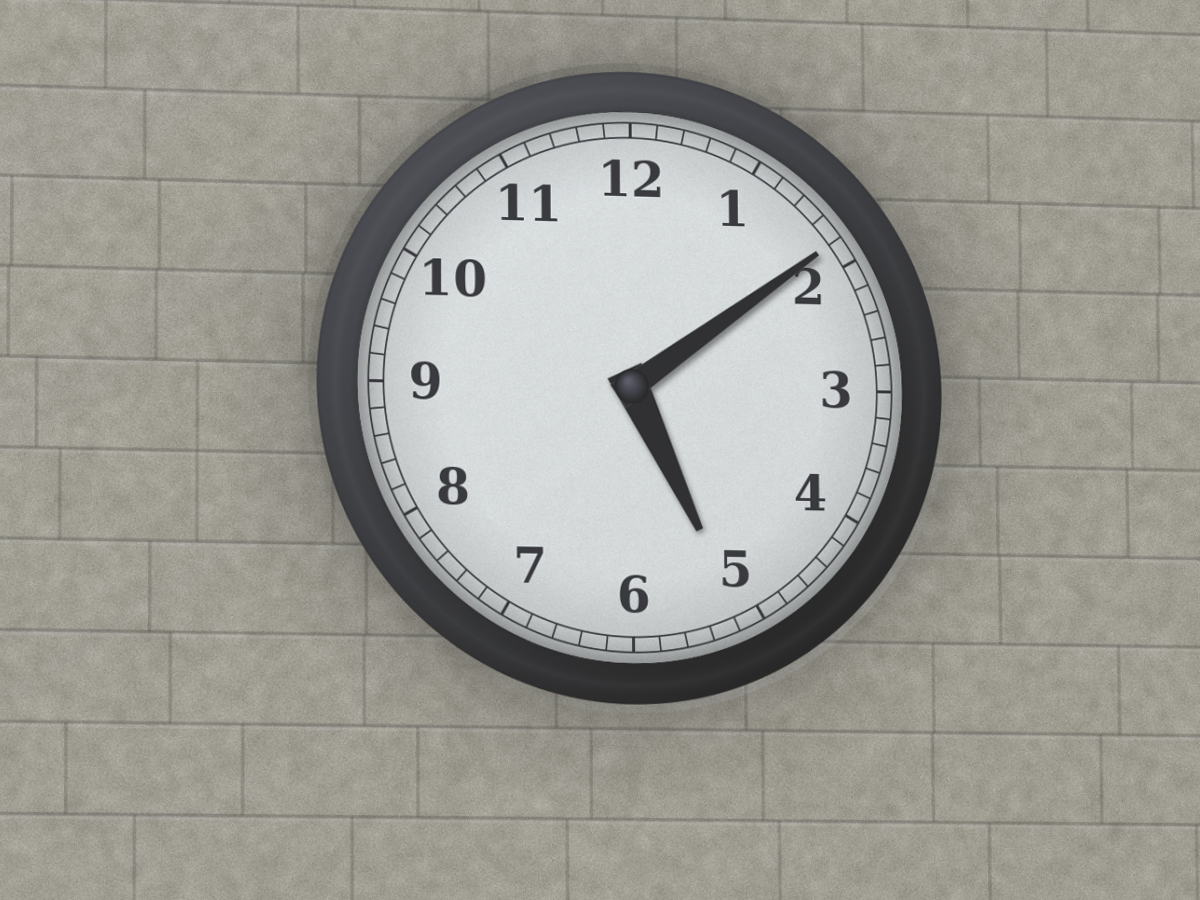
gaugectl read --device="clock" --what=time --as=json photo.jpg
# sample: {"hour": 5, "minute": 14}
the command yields {"hour": 5, "minute": 9}
